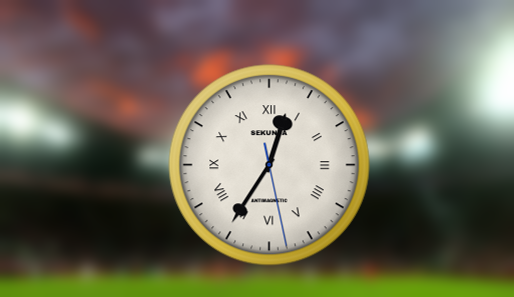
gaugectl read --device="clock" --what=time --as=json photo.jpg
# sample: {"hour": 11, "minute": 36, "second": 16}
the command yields {"hour": 12, "minute": 35, "second": 28}
